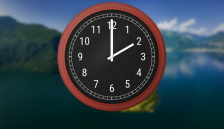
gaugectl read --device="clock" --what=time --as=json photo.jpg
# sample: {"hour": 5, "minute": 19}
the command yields {"hour": 2, "minute": 0}
